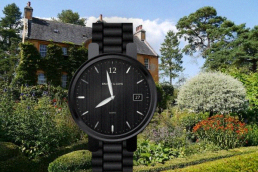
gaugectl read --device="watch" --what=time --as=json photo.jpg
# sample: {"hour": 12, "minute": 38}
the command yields {"hour": 7, "minute": 58}
